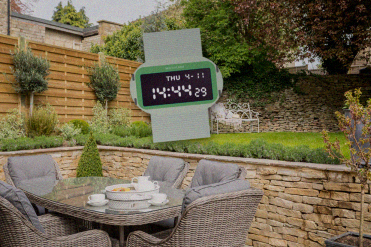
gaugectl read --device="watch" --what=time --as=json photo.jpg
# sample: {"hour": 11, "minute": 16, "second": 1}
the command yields {"hour": 14, "minute": 44, "second": 29}
